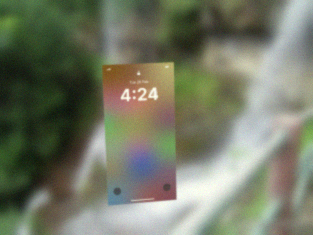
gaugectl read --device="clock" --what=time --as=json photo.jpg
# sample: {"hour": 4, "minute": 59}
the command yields {"hour": 4, "minute": 24}
